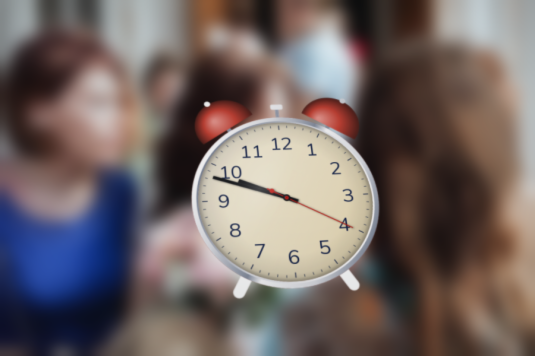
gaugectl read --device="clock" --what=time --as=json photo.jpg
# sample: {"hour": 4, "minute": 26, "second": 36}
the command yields {"hour": 9, "minute": 48, "second": 20}
